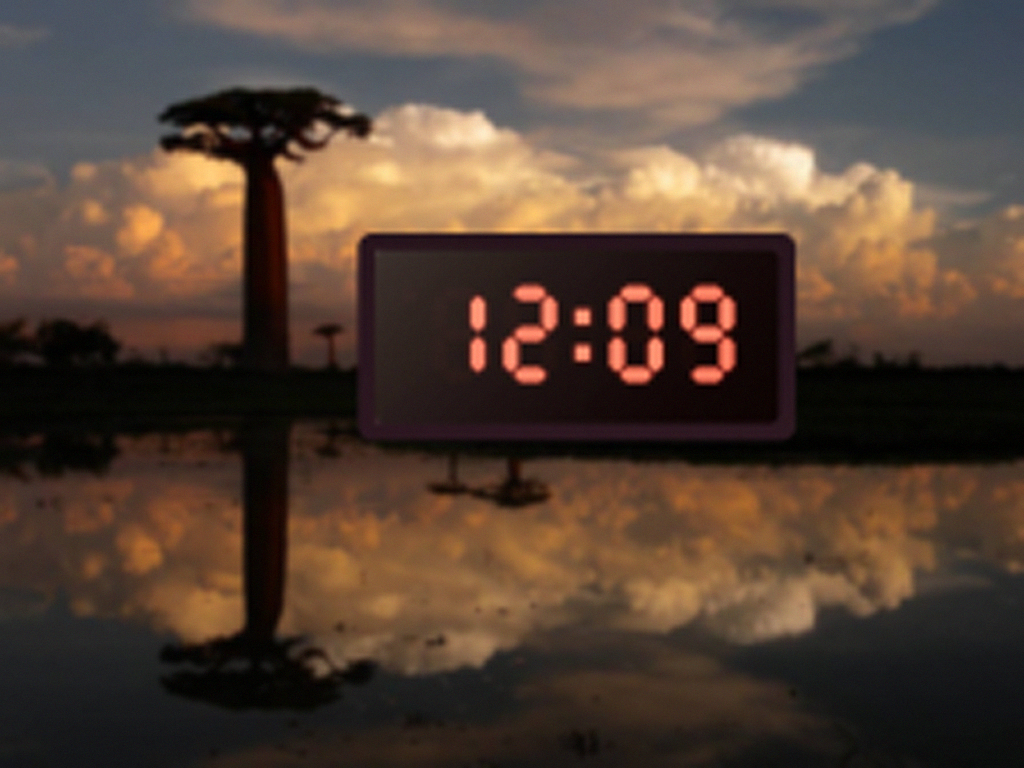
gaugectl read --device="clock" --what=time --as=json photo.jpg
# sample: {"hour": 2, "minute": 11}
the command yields {"hour": 12, "minute": 9}
